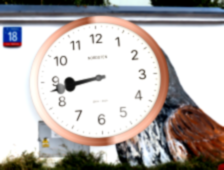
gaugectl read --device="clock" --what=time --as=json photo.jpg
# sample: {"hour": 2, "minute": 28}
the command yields {"hour": 8, "minute": 43}
